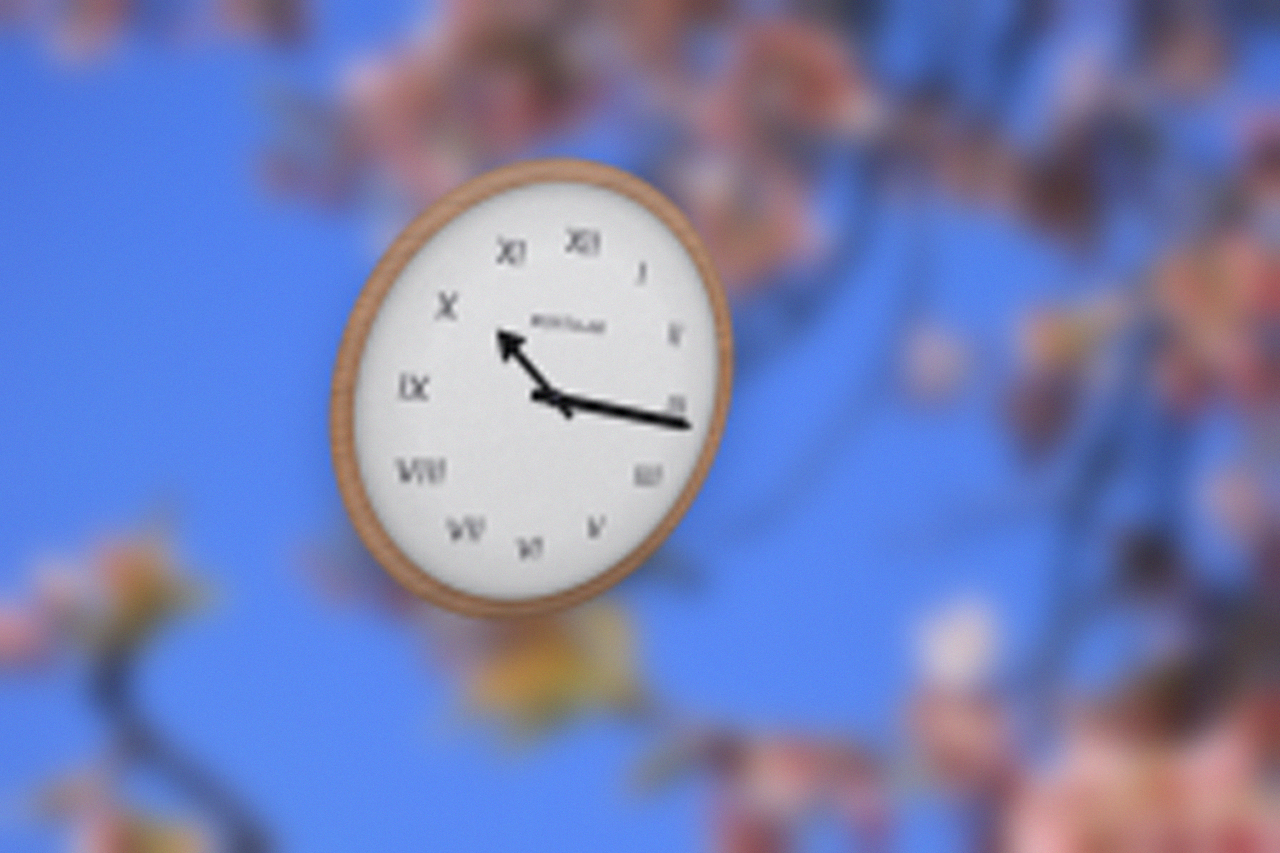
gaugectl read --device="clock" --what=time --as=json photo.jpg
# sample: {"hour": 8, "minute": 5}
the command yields {"hour": 10, "minute": 16}
